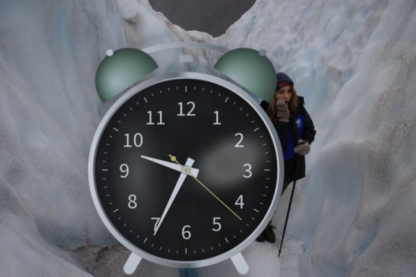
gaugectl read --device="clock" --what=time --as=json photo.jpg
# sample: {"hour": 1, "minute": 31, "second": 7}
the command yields {"hour": 9, "minute": 34, "second": 22}
